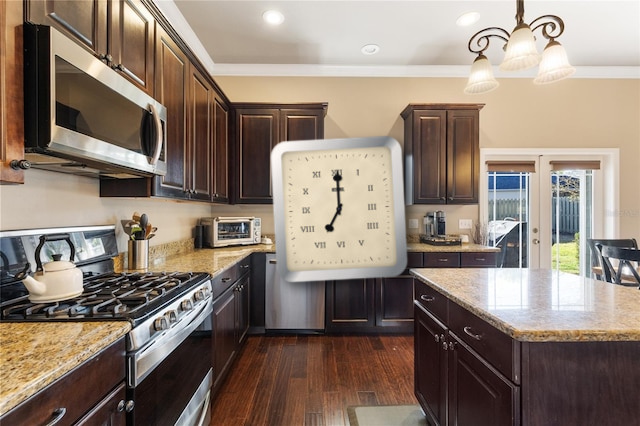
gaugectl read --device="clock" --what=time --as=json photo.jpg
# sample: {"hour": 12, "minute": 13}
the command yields {"hour": 7, "minute": 0}
